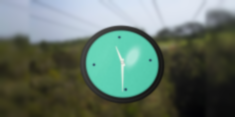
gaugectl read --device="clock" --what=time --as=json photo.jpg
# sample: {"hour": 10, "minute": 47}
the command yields {"hour": 11, "minute": 31}
